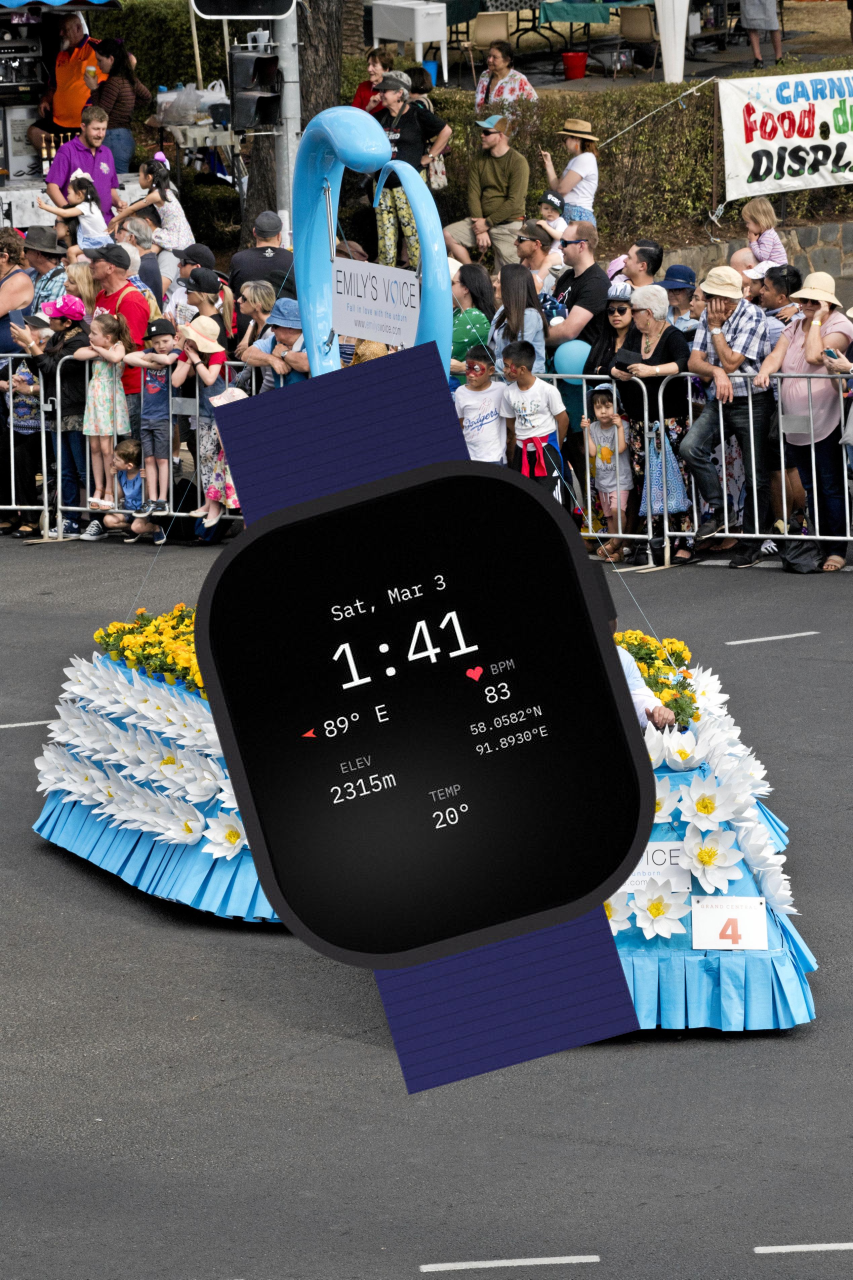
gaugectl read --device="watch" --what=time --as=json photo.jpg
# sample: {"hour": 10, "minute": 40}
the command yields {"hour": 1, "minute": 41}
